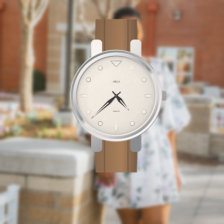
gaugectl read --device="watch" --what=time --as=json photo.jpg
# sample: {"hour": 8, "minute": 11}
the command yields {"hour": 4, "minute": 38}
